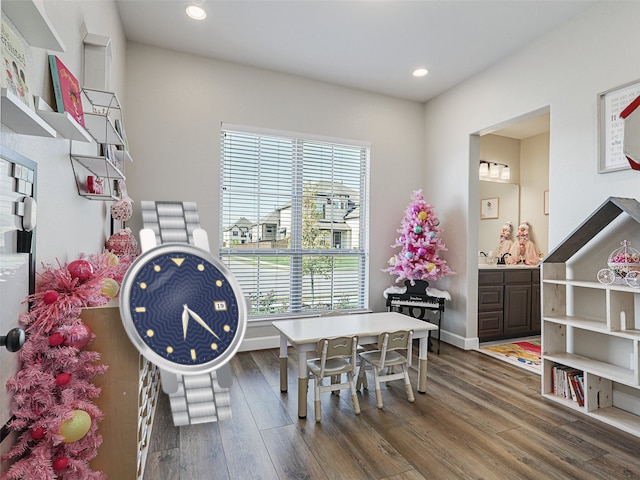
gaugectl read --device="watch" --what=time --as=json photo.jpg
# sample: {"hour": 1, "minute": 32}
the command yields {"hour": 6, "minute": 23}
